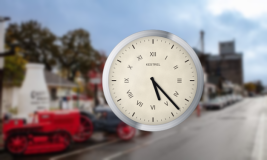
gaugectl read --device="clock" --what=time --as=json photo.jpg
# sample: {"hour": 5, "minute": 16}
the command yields {"hour": 5, "minute": 23}
